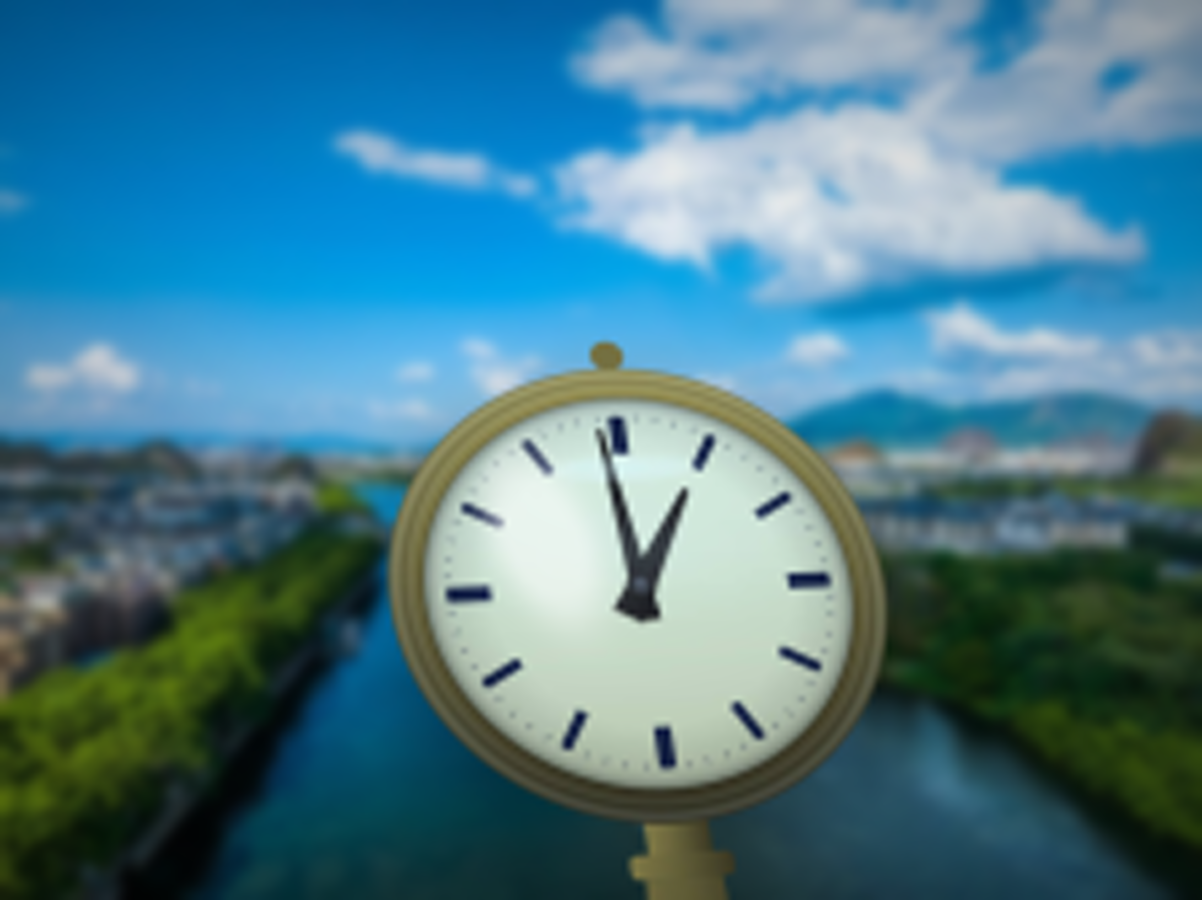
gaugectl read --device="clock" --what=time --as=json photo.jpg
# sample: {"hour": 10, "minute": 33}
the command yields {"hour": 12, "minute": 59}
